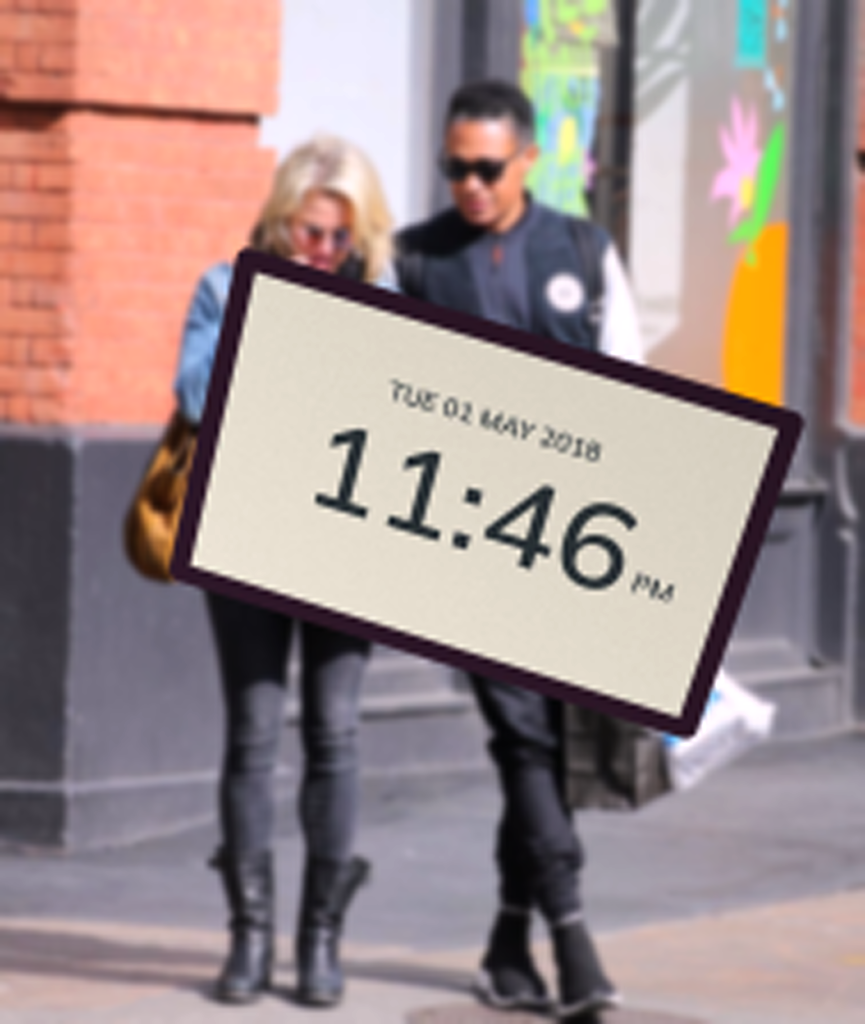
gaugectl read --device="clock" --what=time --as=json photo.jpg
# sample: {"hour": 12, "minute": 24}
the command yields {"hour": 11, "minute": 46}
